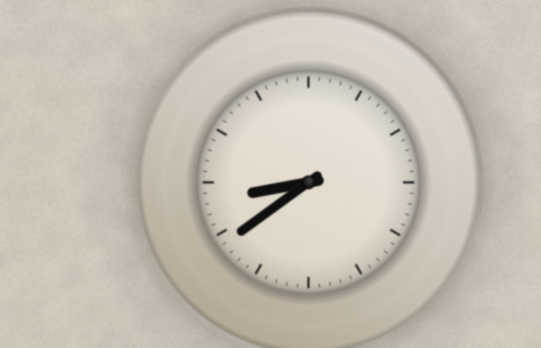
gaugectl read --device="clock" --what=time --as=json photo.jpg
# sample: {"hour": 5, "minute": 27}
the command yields {"hour": 8, "minute": 39}
